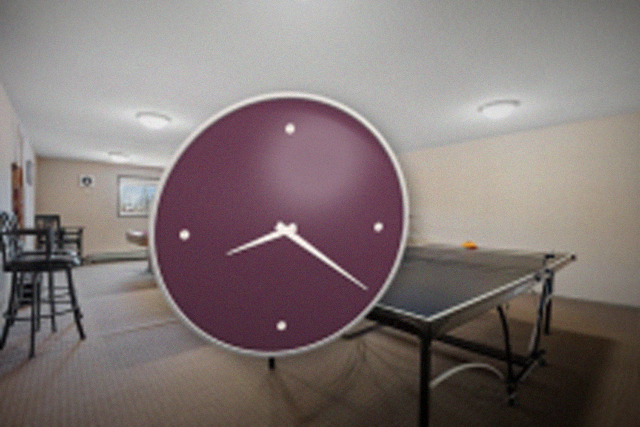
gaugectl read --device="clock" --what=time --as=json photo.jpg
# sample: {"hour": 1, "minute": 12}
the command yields {"hour": 8, "minute": 21}
